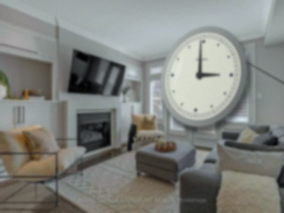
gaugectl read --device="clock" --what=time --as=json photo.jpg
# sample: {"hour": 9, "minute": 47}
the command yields {"hour": 2, "minute": 59}
